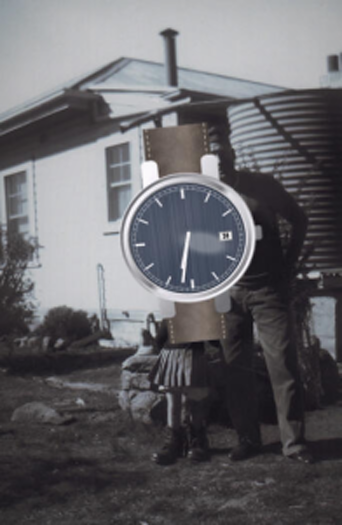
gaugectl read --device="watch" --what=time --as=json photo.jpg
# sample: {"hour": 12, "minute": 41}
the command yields {"hour": 6, "minute": 32}
